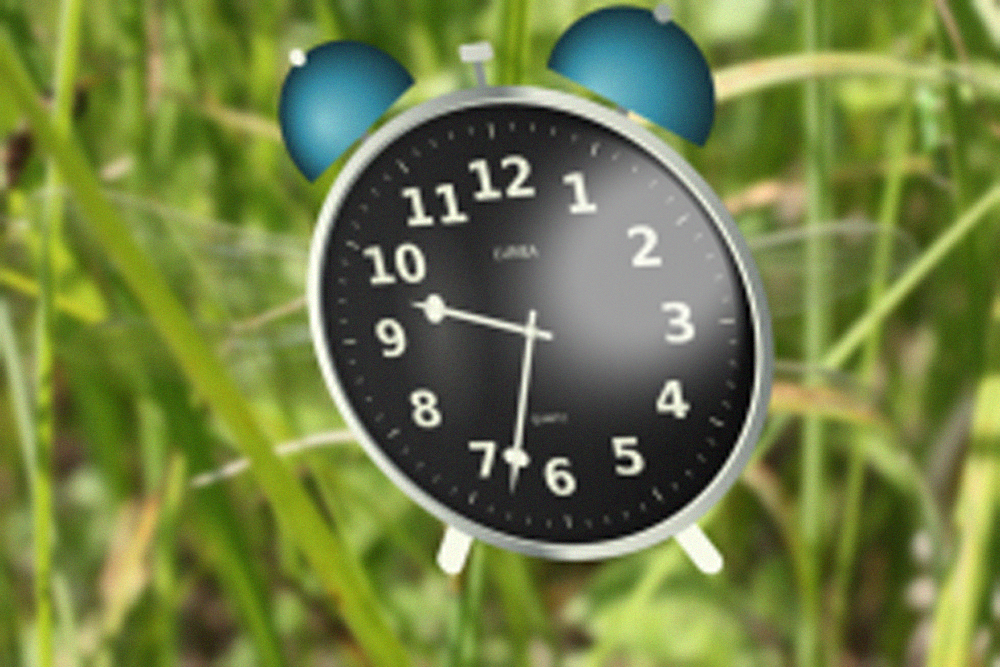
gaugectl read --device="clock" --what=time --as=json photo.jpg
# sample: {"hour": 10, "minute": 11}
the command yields {"hour": 9, "minute": 33}
